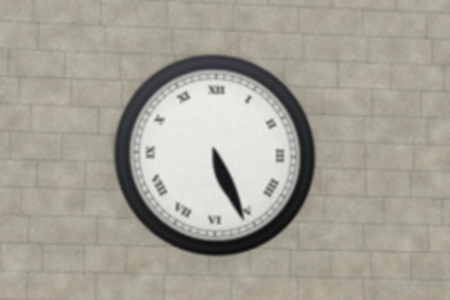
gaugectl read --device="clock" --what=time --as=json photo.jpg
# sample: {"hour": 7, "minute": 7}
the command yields {"hour": 5, "minute": 26}
